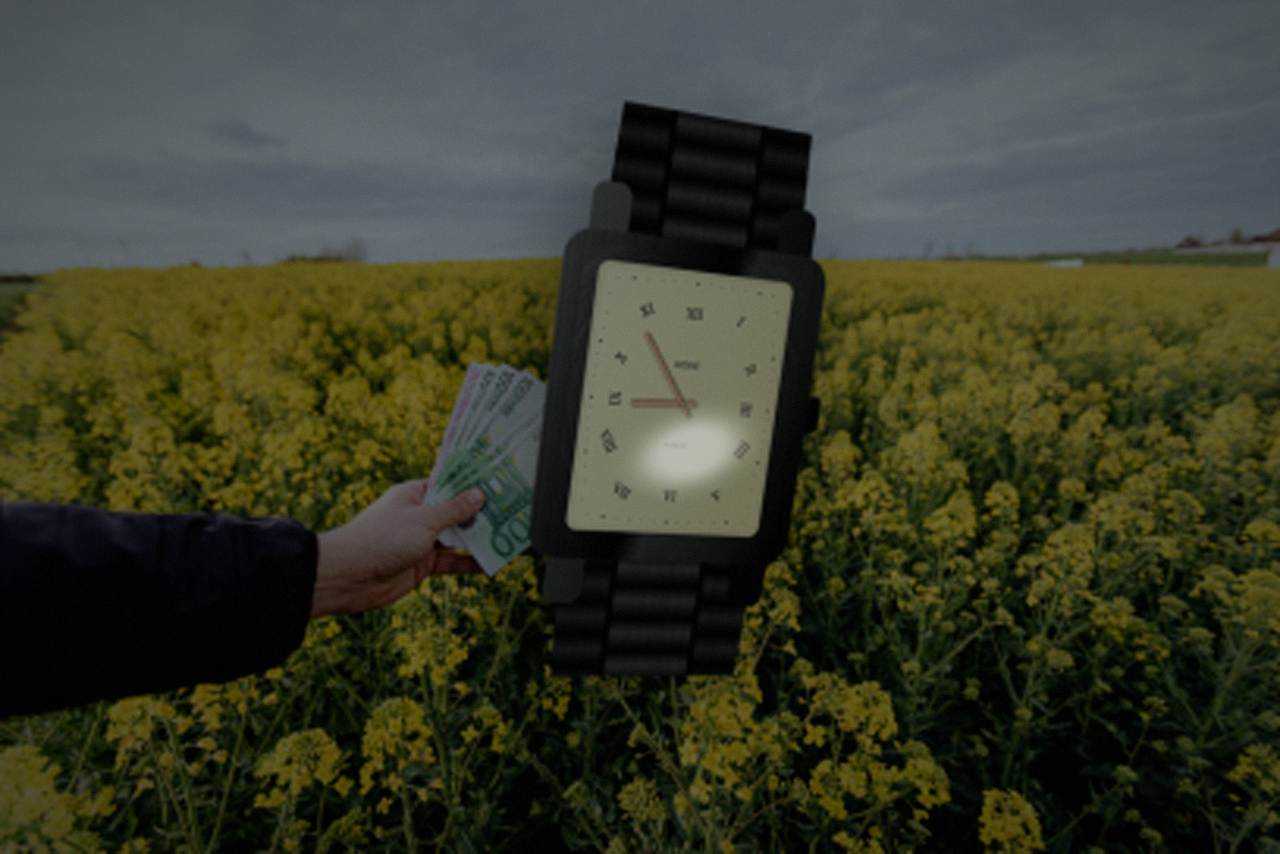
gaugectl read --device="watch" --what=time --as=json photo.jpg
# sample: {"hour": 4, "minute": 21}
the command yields {"hour": 8, "minute": 54}
